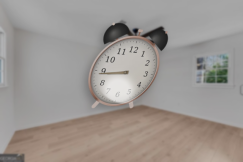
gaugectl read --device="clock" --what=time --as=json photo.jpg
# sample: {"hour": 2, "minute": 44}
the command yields {"hour": 8, "minute": 44}
